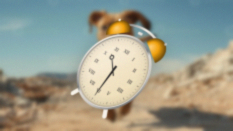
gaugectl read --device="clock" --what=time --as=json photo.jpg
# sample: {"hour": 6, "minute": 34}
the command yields {"hour": 10, "minute": 30}
